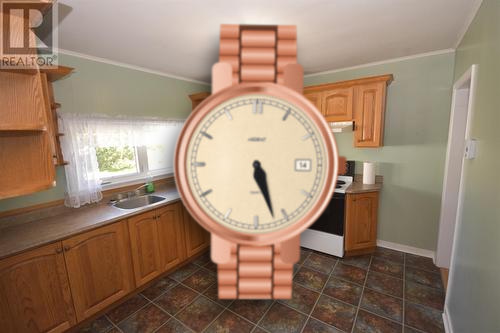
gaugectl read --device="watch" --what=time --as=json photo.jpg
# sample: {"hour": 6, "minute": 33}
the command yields {"hour": 5, "minute": 27}
